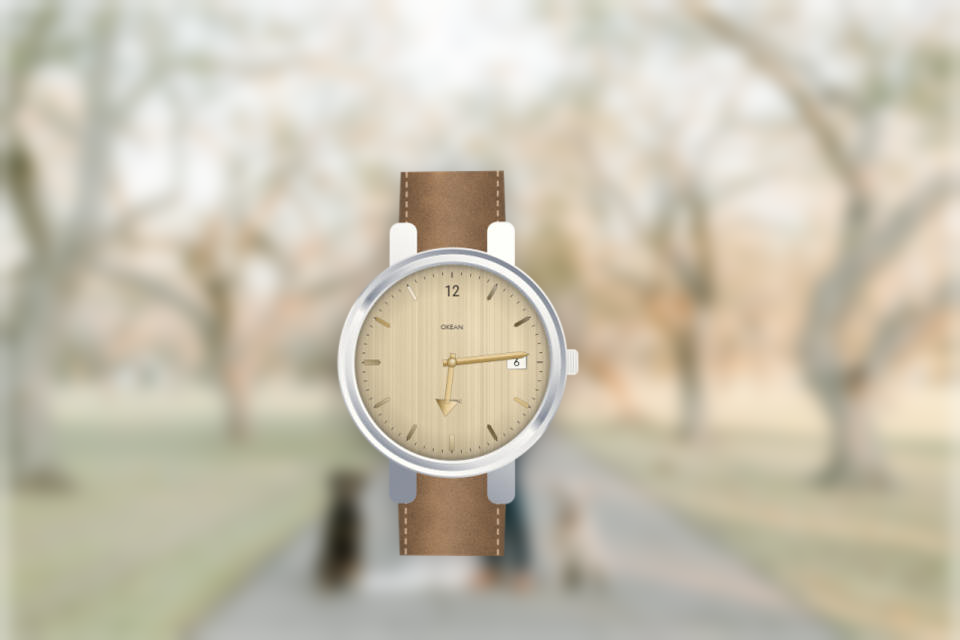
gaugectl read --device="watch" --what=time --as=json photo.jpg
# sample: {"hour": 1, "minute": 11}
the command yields {"hour": 6, "minute": 14}
